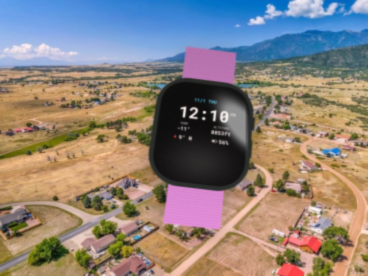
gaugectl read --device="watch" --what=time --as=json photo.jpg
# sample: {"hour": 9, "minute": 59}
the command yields {"hour": 12, "minute": 10}
